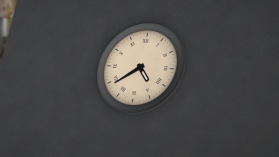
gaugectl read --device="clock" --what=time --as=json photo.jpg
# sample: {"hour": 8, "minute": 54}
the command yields {"hour": 4, "minute": 39}
